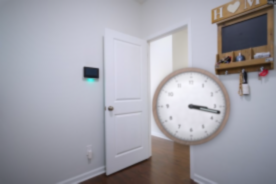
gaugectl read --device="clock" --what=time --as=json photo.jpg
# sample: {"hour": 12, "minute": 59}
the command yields {"hour": 3, "minute": 17}
